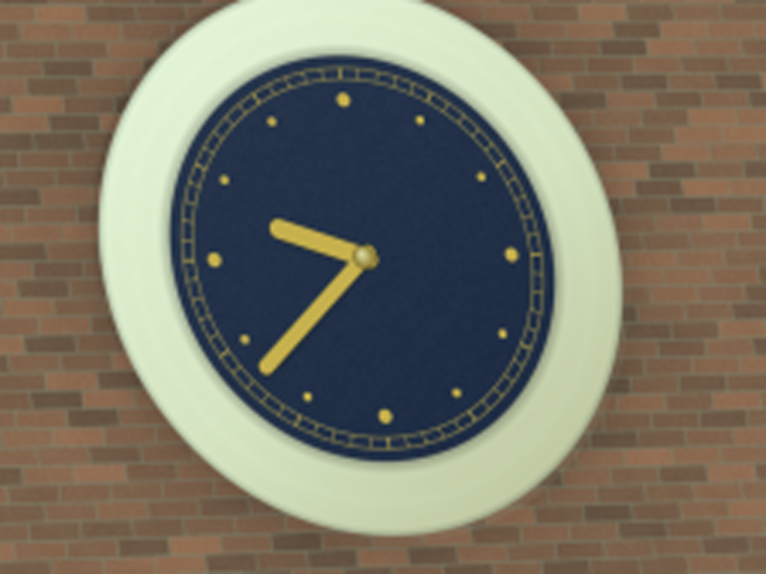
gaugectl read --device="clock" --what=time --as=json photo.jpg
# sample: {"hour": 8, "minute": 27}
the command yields {"hour": 9, "minute": 38}
